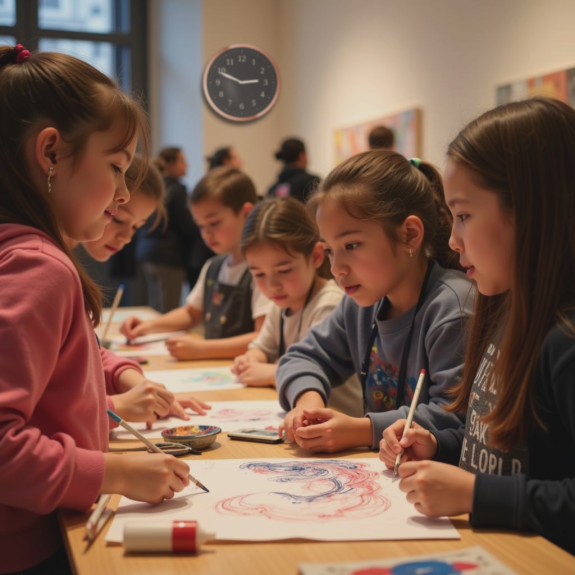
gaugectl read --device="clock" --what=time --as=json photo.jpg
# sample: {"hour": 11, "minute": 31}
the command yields {"hour": 2, "minute": 49}
